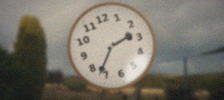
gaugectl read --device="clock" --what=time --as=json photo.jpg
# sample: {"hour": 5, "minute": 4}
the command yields {"hour": 2, "minute": 37}
